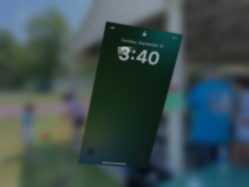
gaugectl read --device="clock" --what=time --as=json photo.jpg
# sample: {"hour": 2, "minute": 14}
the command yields {"hour": 3, "minute": 40}
